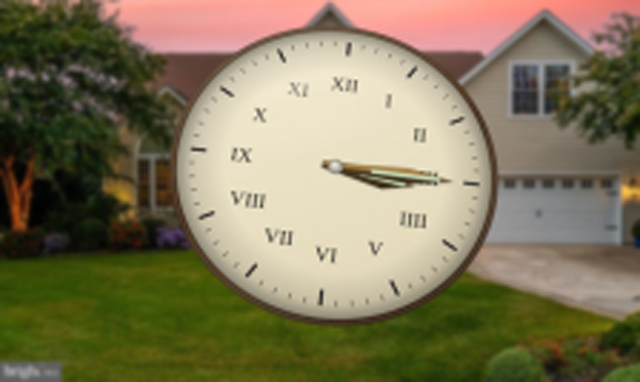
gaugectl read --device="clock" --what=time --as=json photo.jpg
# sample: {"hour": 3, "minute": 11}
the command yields {"hour": 3, "minute": 15}
